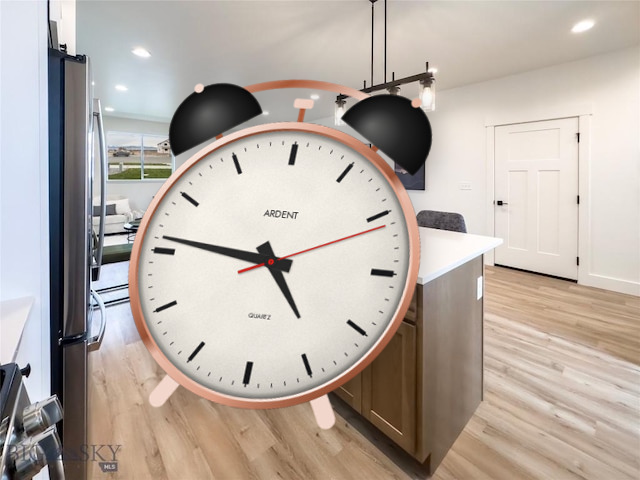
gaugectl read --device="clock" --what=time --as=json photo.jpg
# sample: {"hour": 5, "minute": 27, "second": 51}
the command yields {"hour": 4, "minute": 46, "second": 11}
